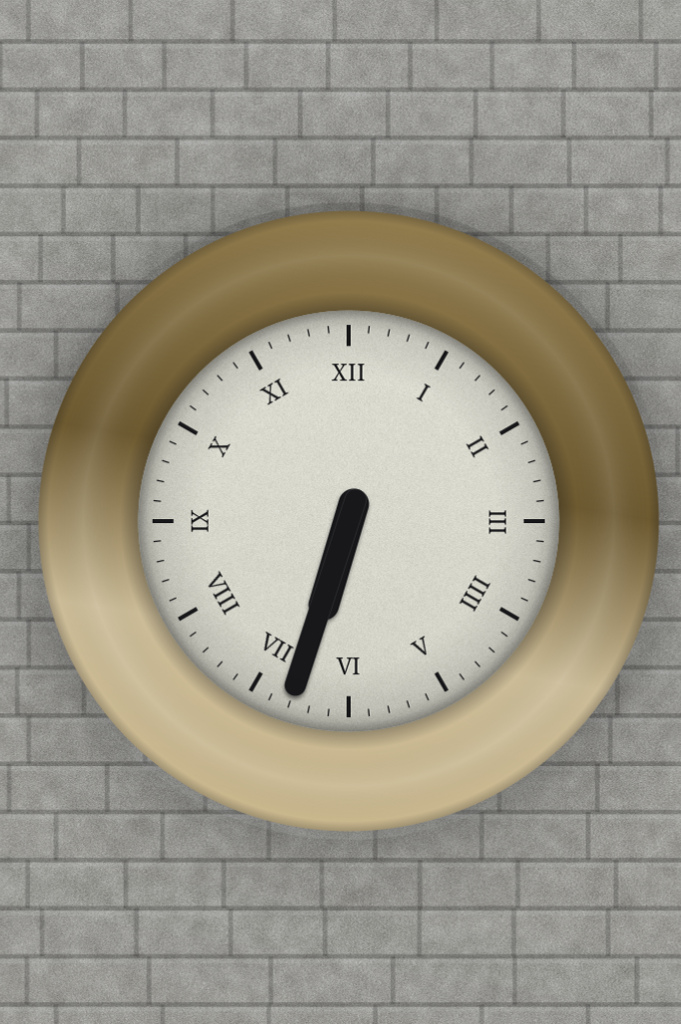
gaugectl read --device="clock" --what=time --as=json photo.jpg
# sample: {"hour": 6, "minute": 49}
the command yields {"hour": 6, "minute": 33}
